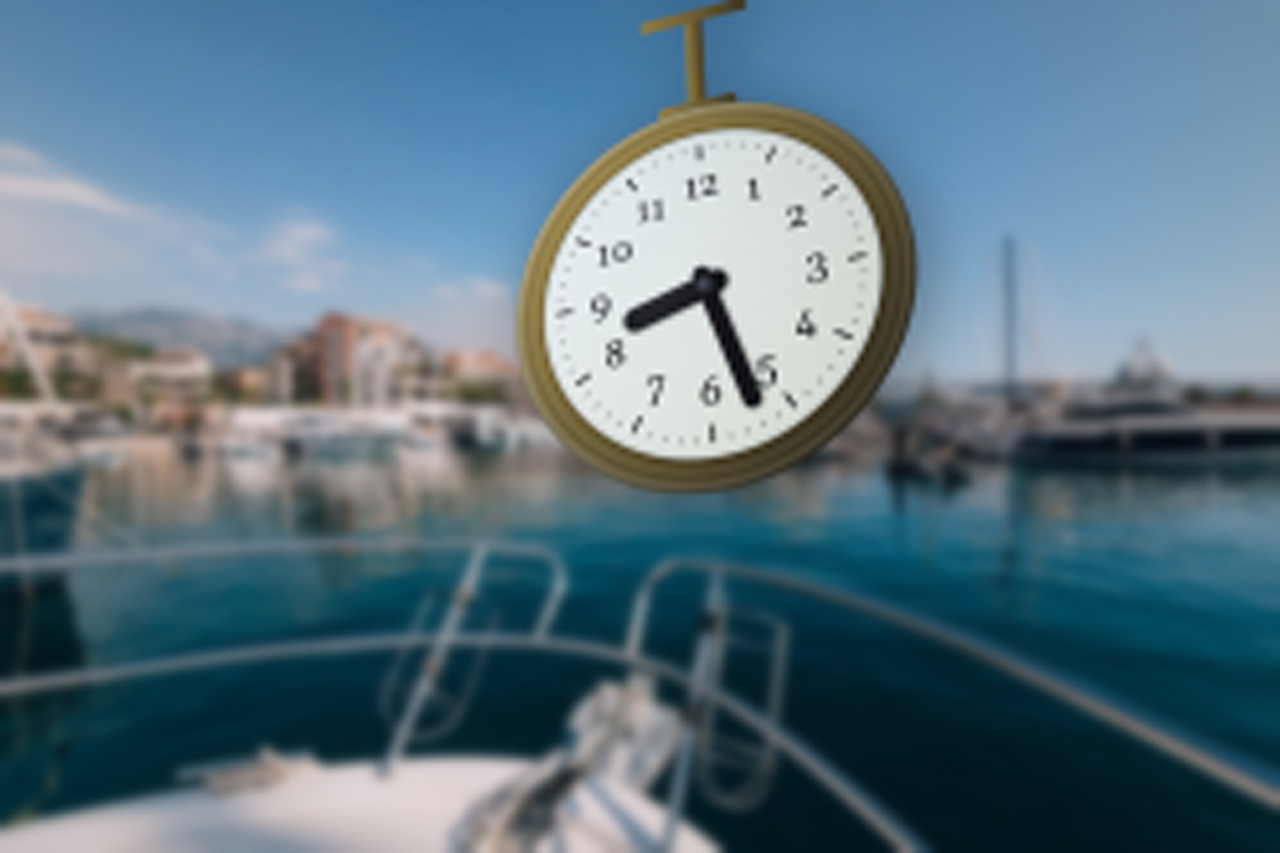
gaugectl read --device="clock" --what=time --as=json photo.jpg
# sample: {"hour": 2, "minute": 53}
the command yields {"hour": 8, "minute": 27}
